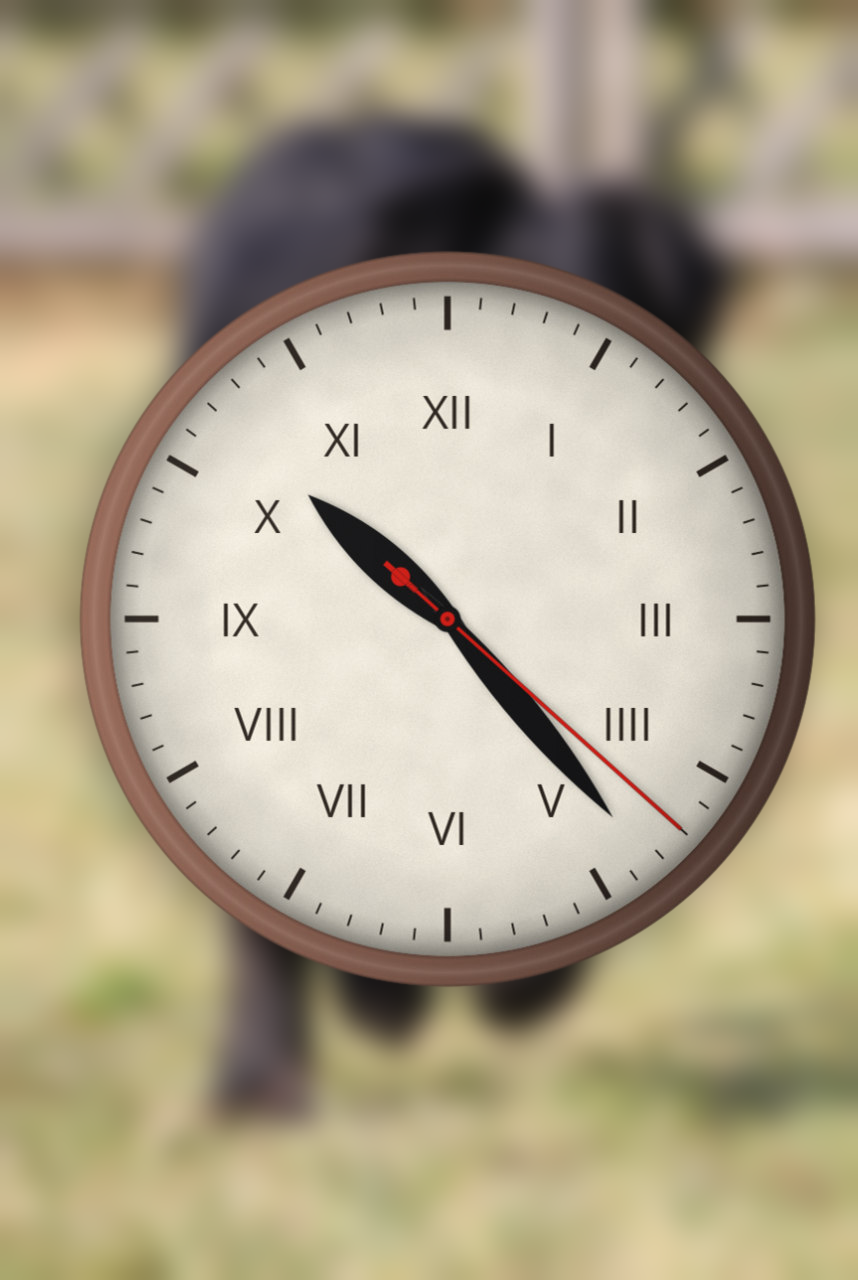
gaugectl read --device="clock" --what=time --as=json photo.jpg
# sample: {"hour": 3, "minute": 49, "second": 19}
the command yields {"hour": 10, "minute": 23, "second": 22}
